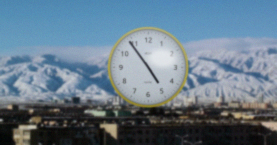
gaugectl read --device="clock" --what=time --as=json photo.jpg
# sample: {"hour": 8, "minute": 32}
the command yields {"hour": 4, "minute": 54}
